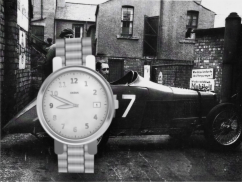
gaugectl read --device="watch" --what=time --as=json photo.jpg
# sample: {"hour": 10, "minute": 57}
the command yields {"hour": 8, "minute": 49}
